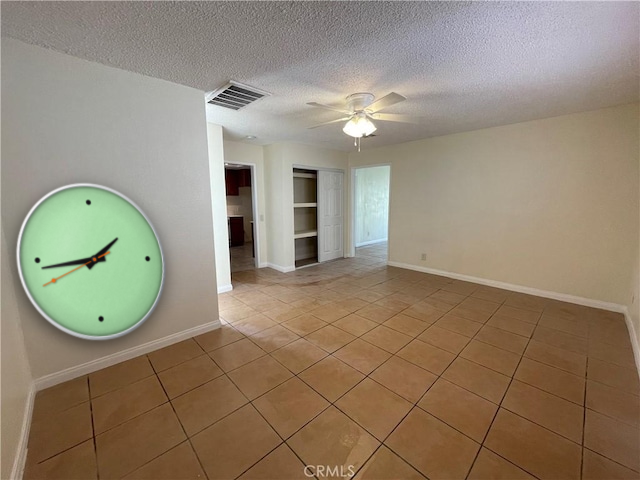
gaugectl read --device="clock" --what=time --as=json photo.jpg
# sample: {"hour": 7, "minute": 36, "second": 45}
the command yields {"hour": 1, "minute": 43, "second": 41}
